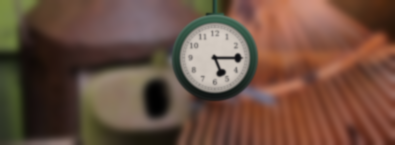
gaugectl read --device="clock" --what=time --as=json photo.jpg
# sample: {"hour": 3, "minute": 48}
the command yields {"hour": 5, "minute": 15}
